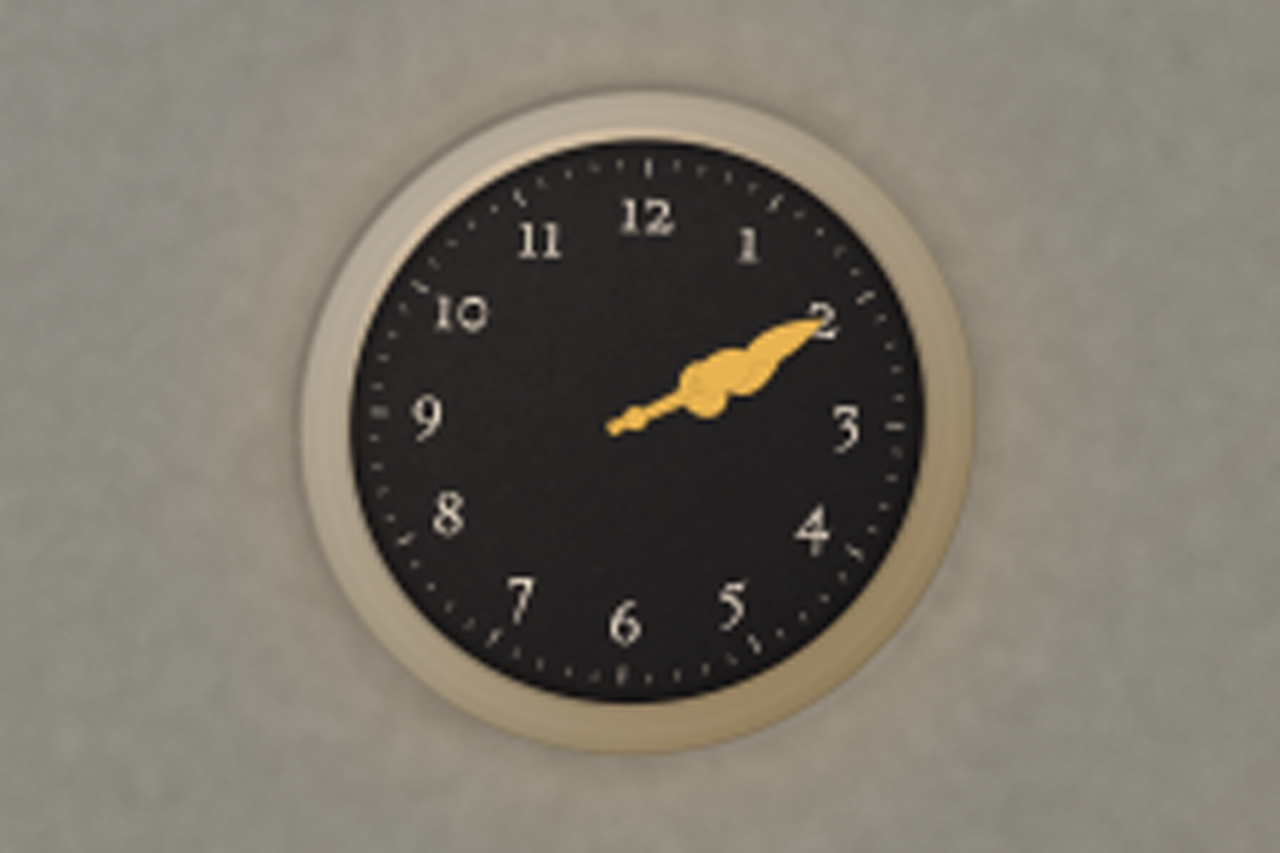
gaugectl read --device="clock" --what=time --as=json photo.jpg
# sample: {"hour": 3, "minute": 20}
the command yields {"hour": 2, "minute": 10}
